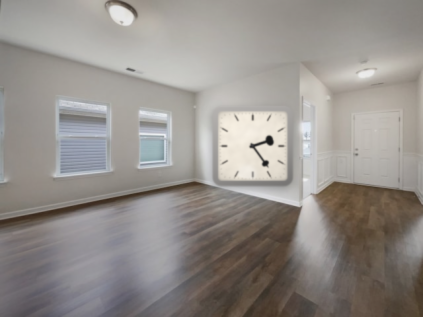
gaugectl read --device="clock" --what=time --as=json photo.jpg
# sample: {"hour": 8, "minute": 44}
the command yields {"hour": 2, "minute": 24}
